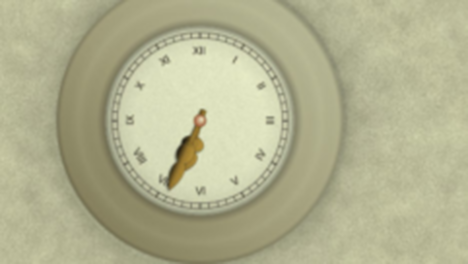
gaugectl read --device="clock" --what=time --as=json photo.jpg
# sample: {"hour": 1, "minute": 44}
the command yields {"hour": 6, "minute": 34}
